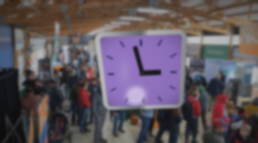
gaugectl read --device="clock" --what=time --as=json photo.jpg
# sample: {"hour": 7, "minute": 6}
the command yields {"hour": 2, "minute": 58}
